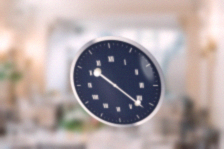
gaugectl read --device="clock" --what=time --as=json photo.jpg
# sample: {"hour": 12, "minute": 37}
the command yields {"hour": 10, "minute": 22}
